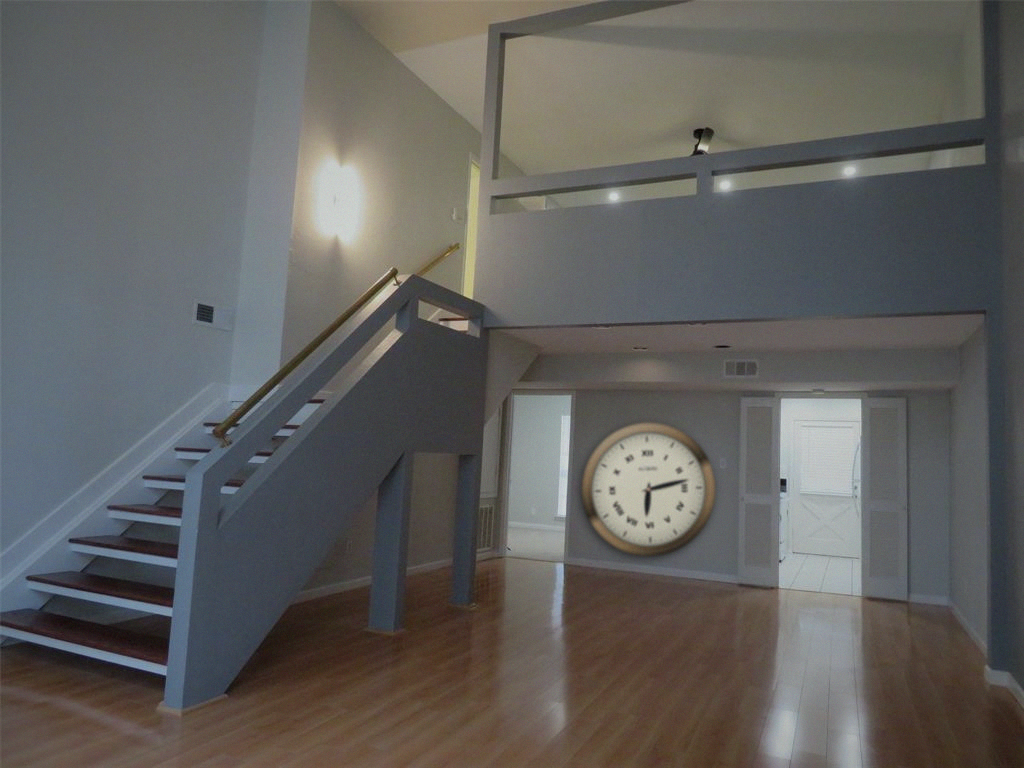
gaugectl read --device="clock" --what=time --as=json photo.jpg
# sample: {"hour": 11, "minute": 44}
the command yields {"hour": 6, "minute": 13}
